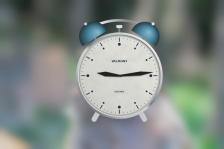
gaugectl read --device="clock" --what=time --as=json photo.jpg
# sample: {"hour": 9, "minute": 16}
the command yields {"hour": 9, "minute": 14}
